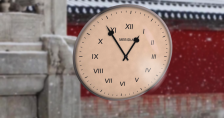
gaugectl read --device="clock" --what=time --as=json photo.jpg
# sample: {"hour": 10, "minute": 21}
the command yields {"hour": 12, "minute": 54}
